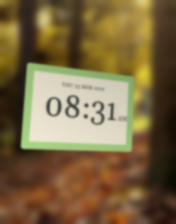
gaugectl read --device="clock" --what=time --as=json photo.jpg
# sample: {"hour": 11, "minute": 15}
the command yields {"hour": 8, "minute": 31}
